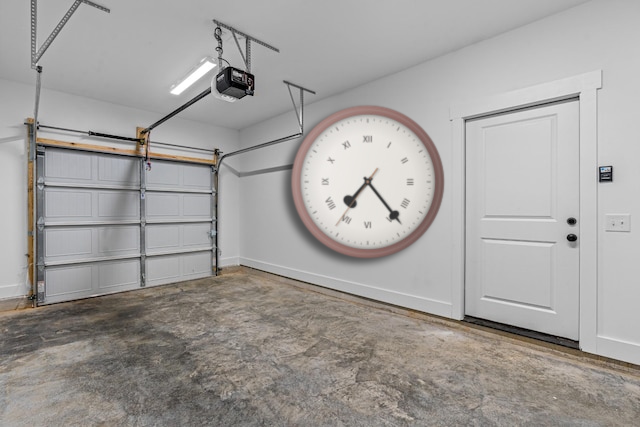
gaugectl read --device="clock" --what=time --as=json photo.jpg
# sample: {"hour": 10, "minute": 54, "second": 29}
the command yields {"hour": 7, "minute": 23, "second": 36}
